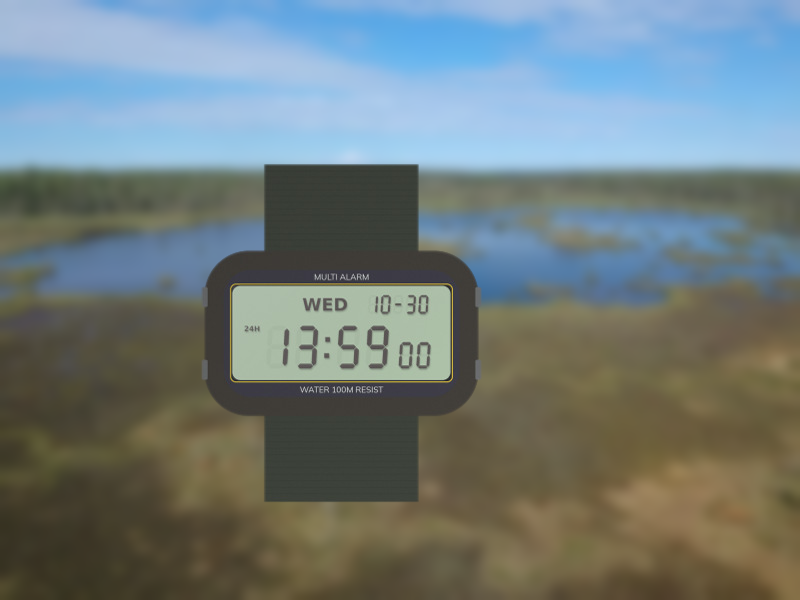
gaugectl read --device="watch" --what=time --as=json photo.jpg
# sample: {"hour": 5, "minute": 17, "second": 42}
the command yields {"hour": 13, "minute": 59, "second": 0}
